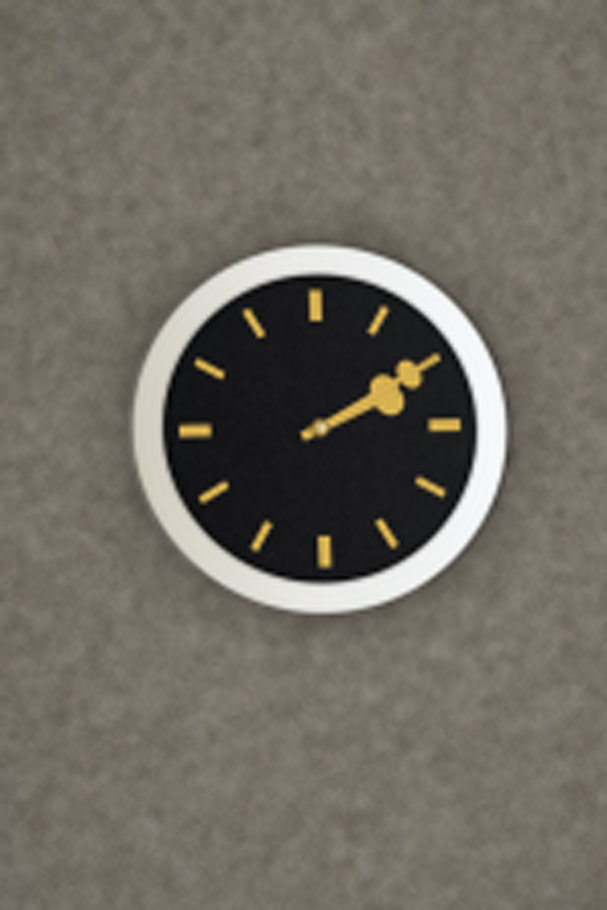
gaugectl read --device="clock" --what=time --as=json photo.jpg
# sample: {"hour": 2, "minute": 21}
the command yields {"hour": 2, "minute": 10}
